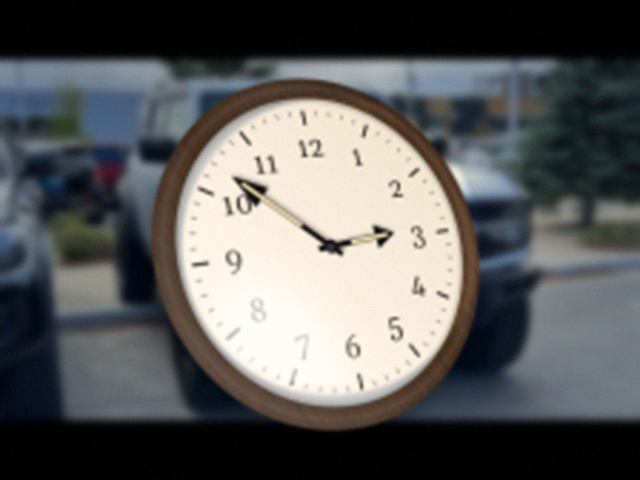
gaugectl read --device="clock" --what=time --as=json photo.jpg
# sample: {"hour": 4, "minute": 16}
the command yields {"hour": 2, "minute": 52}
